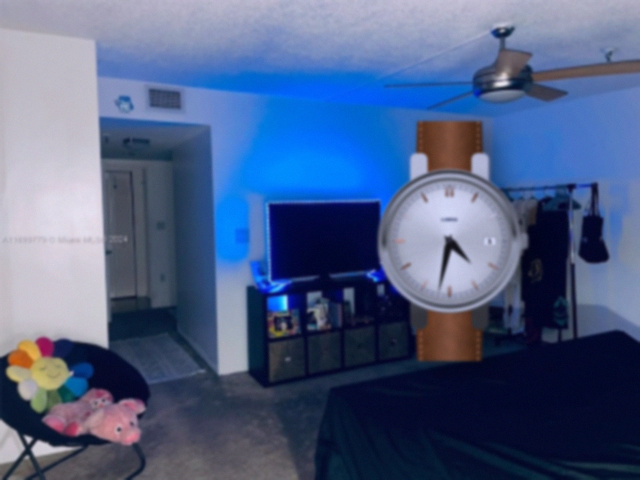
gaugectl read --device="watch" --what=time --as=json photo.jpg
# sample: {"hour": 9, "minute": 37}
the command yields {"hour": 4, "minute": 32}
